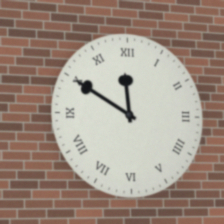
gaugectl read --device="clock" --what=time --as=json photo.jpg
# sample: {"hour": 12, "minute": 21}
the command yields {"hour": 11, "minute": 50}
